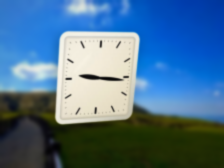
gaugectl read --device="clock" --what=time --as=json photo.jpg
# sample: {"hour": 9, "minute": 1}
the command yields {"hour": 9, "minute": 16}
